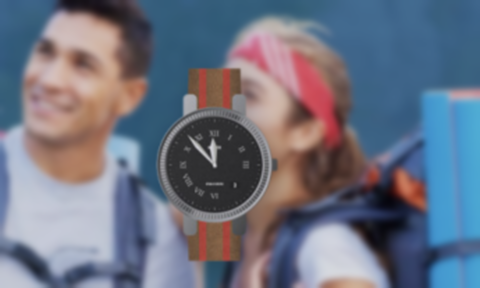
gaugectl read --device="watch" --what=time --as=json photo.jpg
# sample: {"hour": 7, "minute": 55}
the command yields {"hour": 11, "minute": 53}
